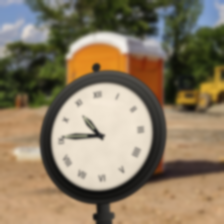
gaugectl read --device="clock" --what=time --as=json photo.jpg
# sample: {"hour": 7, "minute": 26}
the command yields {"hour": 10, "minute": 46}
